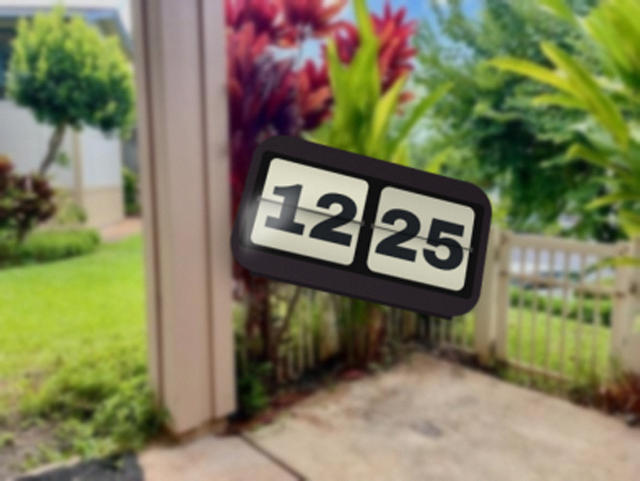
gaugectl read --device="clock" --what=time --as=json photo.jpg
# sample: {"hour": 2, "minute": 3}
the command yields {"hour": 12, "minute": 25}
